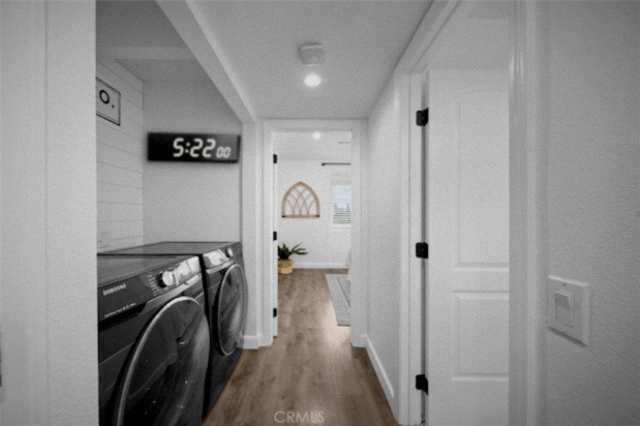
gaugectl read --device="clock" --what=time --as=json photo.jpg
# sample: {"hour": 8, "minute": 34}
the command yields {"hour": 5, "minute": 22}
